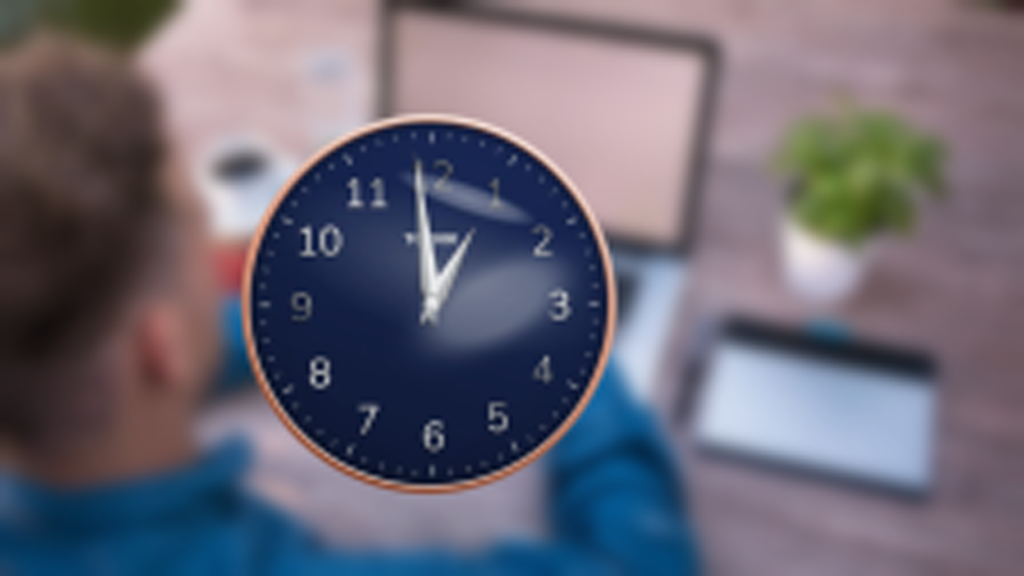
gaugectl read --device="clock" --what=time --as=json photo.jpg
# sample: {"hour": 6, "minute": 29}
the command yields {"hour": 12, "minute": 59}
